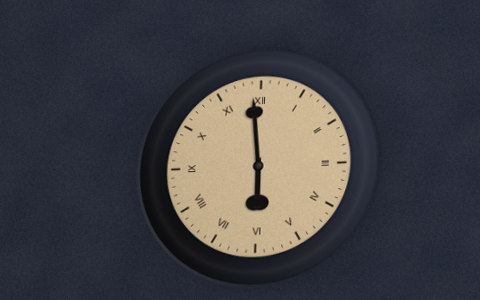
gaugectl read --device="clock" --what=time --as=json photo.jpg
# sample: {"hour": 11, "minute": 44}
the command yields {"hour": 5, "minute": 59}
